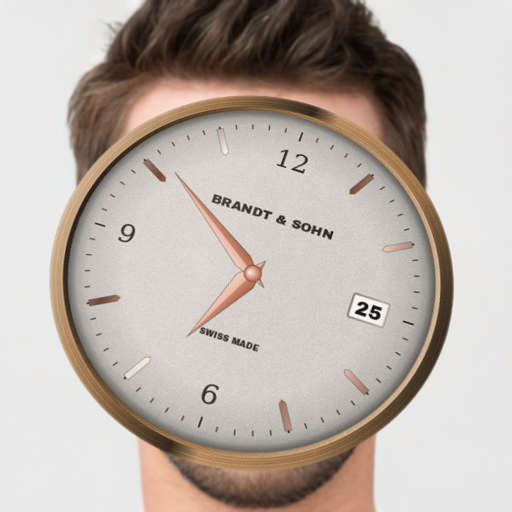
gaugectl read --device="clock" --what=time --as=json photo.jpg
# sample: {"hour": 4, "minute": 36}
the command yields {"hour": 6, "minute": 51}
